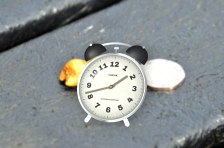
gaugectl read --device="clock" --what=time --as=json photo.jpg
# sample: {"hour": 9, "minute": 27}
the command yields {"hour": 1, "minute": 42}
